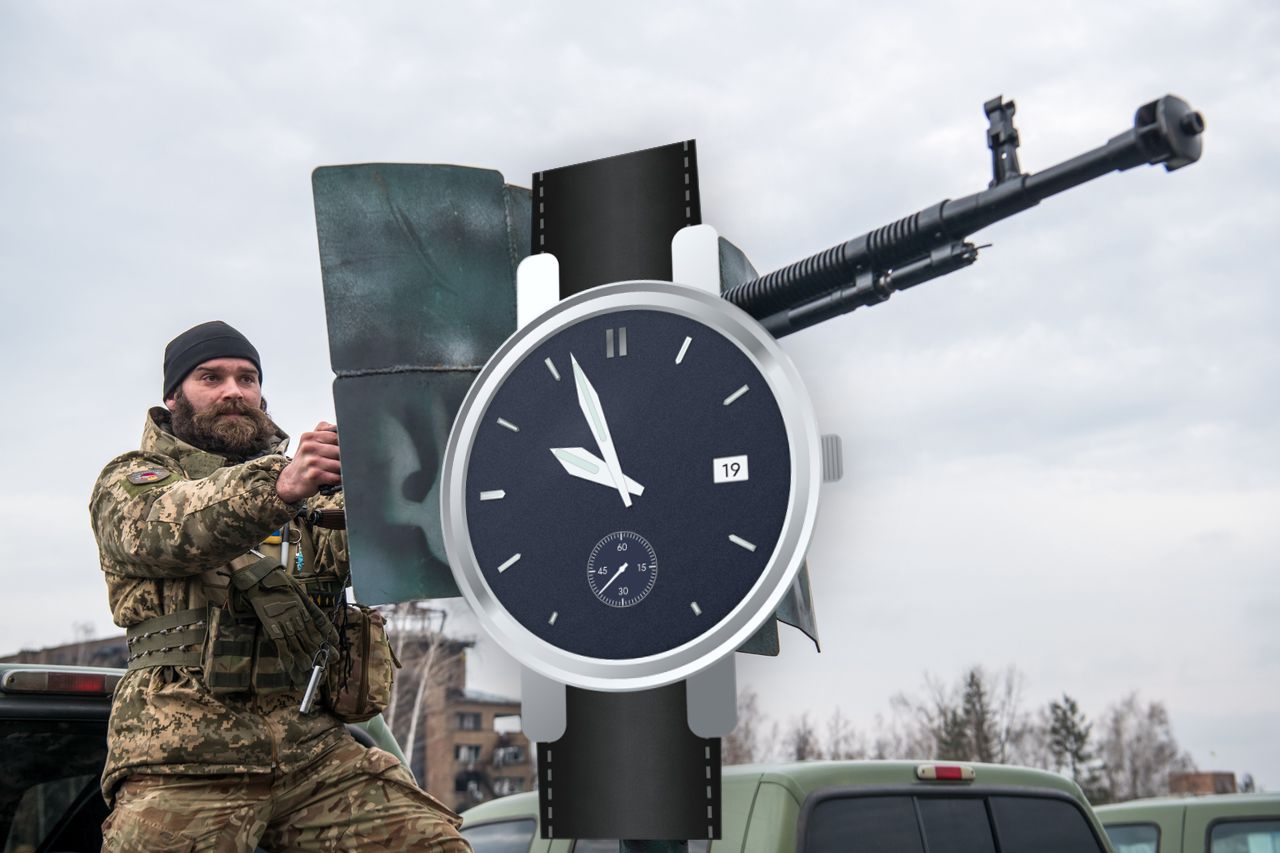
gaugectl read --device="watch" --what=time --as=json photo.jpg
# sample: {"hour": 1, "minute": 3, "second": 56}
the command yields {"hour": 9, "minute": 56, "second": 38}
